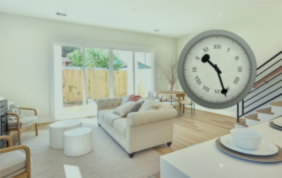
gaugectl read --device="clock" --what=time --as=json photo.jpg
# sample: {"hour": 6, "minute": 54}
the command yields {"hour": 10, "minute": 27}
